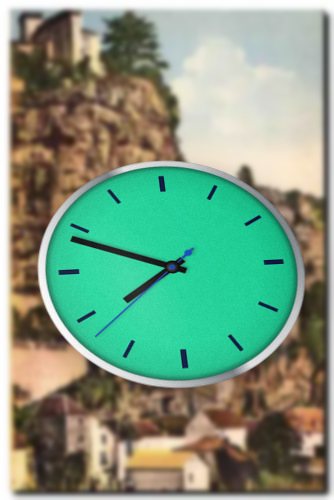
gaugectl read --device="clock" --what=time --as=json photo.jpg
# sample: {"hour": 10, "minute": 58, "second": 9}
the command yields {"hour": 7, "minute": 48, "second": 38}
